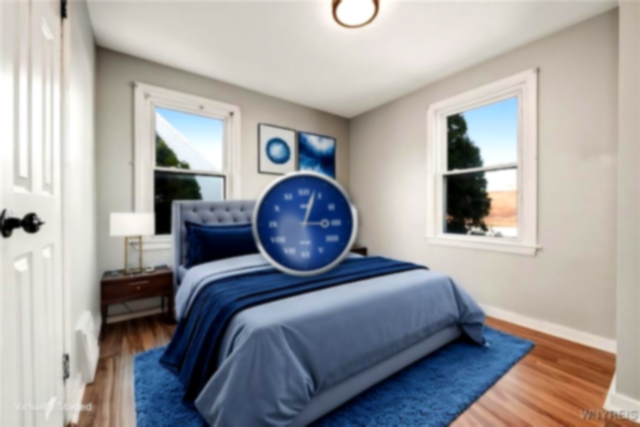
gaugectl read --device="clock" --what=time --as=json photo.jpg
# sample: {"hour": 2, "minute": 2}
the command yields {"hour": 3, "minute": 3}
